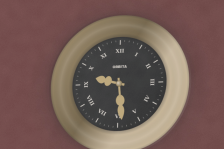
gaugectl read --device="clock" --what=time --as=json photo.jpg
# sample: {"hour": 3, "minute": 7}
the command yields {"hour": 9, "minute": 29}
